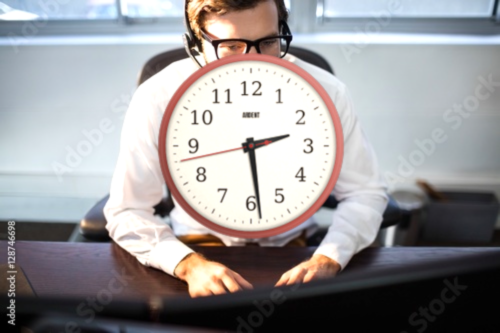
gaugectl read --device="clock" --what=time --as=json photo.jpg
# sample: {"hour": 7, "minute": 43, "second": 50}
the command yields {"hour": 2, "minute": 28, "second": 43}
